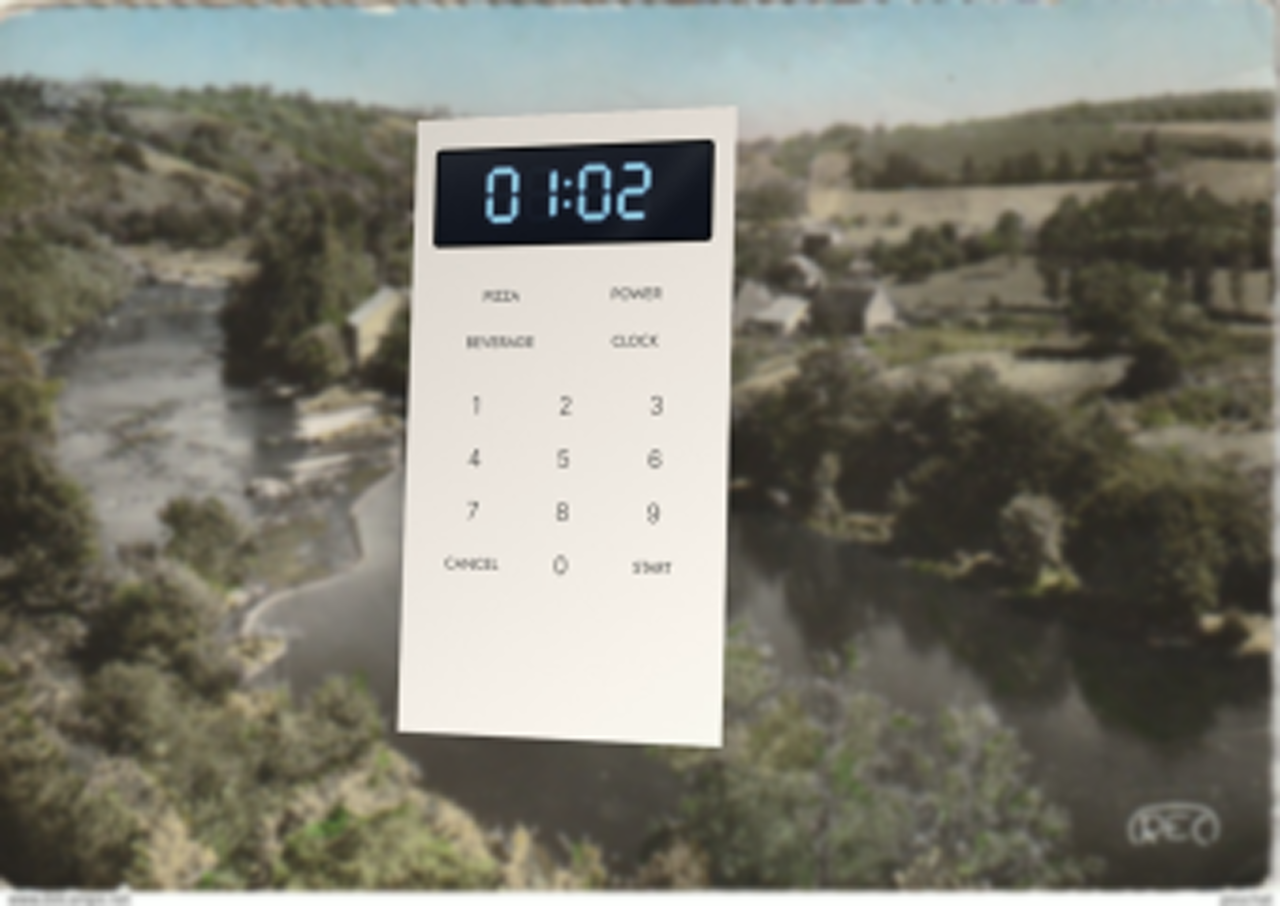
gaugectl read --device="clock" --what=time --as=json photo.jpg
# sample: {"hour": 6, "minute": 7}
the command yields {"hour": 1, "minute": 2}
